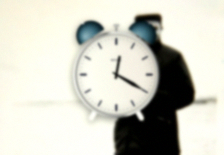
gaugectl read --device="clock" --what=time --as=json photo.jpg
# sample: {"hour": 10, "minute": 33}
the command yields {"hour": 12, "minute": 20}
